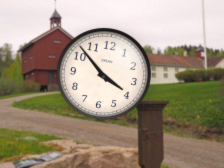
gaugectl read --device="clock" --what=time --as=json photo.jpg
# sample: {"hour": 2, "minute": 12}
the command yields {"hour": 3, "minute": 52}
